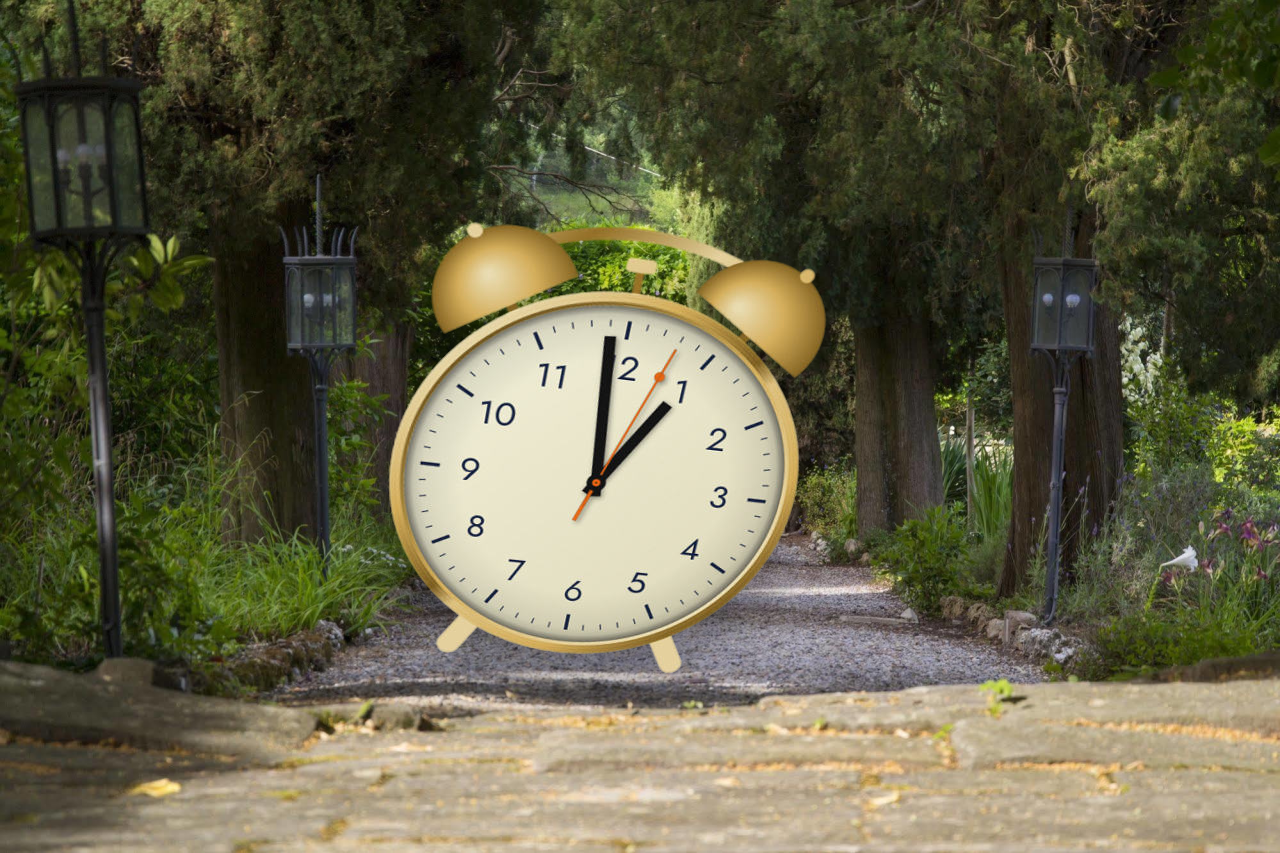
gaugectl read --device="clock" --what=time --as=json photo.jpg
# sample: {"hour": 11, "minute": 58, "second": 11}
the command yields {"hour": 12, "minute": 59, "second": 3}
